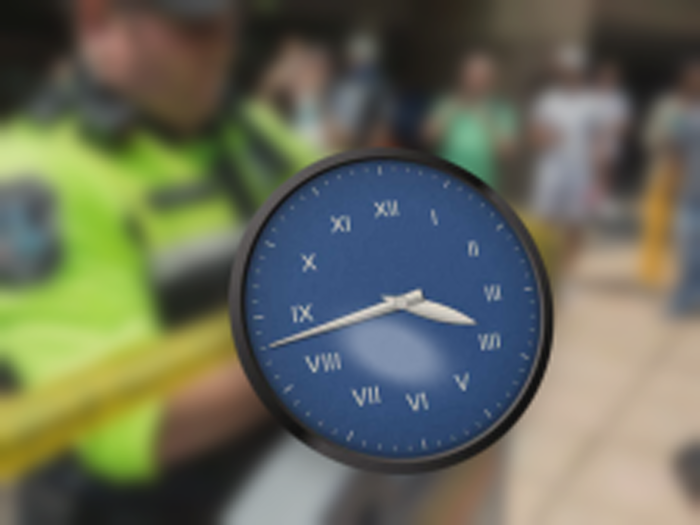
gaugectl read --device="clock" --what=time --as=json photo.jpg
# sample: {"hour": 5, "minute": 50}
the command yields {"hour": 3, "minute": 43}
